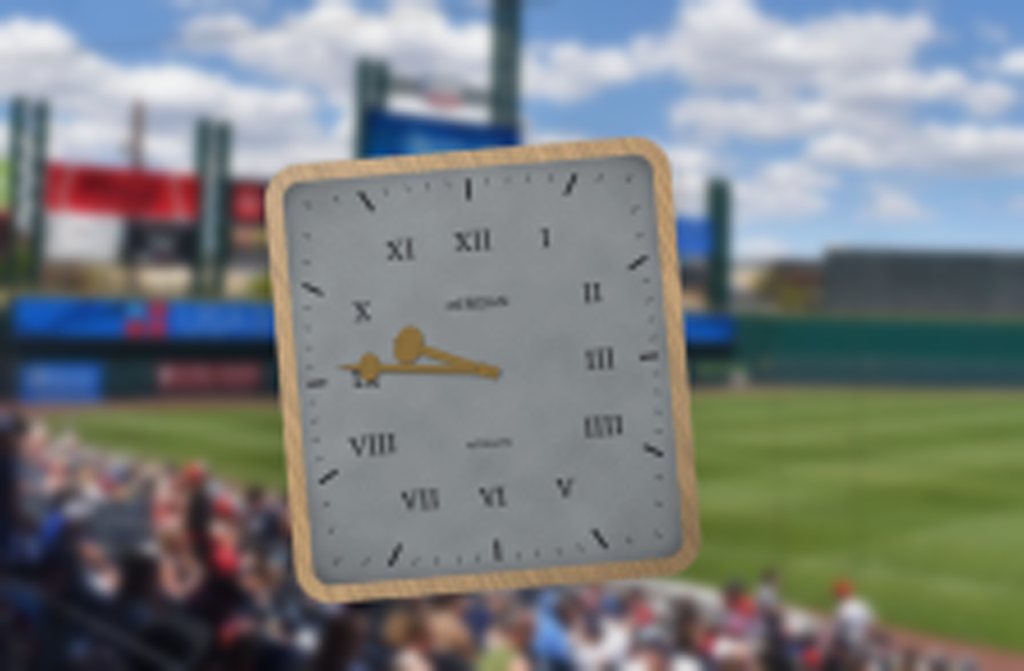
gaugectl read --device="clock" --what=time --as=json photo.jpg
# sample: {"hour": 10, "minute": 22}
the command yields {"hour": 9, "minute": 46}
